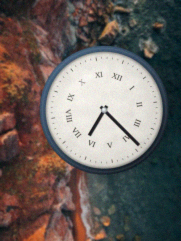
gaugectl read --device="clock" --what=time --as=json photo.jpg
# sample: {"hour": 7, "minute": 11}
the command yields {"hour": 6, "minute": 19}
